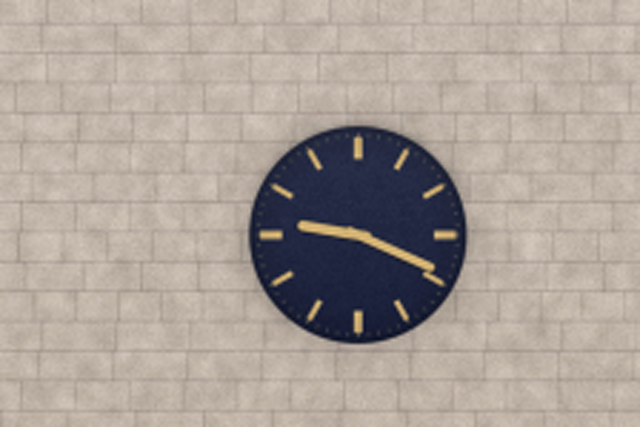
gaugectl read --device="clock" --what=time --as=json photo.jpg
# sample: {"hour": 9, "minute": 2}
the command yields {"hour": 9, "minute": 19}
